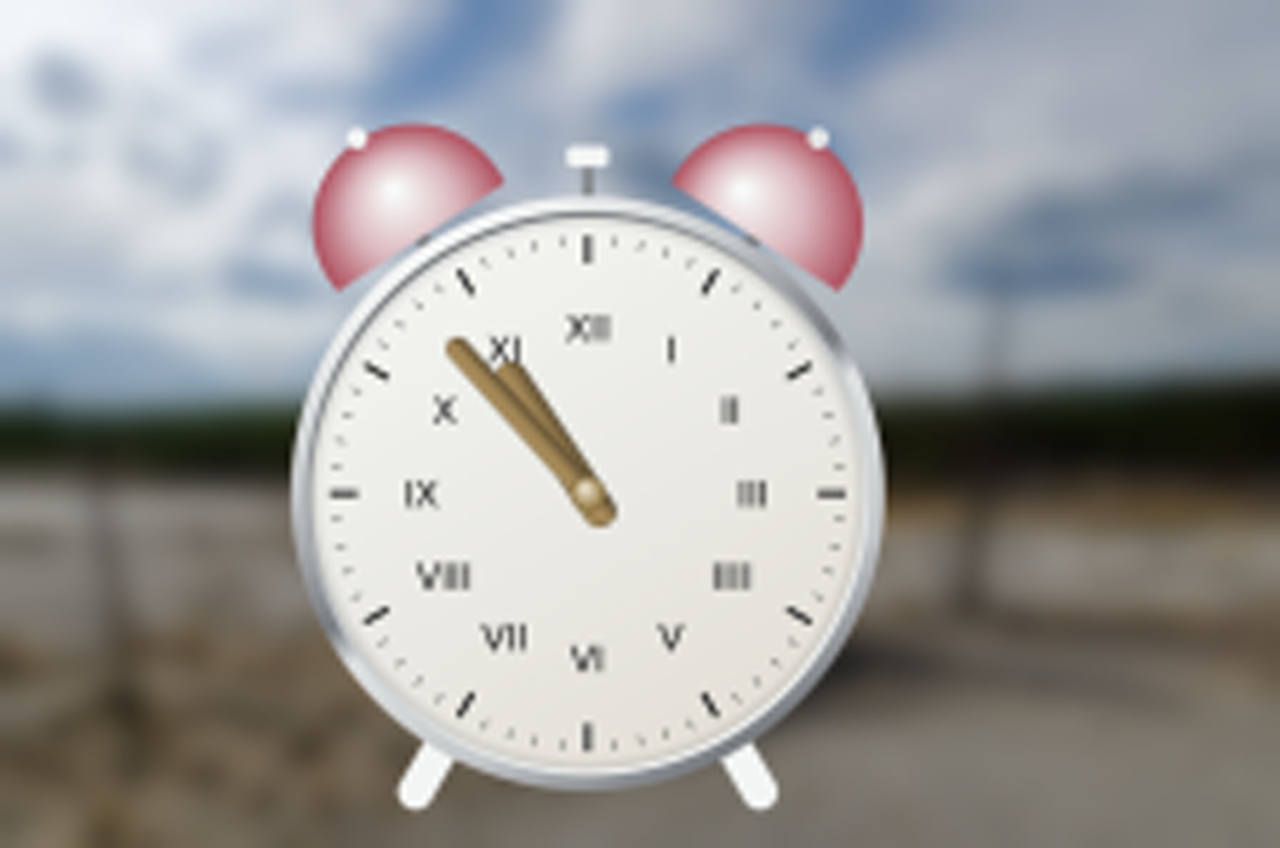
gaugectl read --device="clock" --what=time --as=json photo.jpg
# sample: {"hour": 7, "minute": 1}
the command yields {"hour": 10, "minute": 53}
